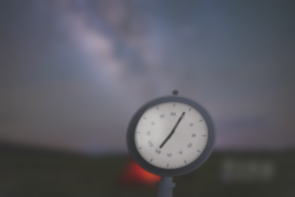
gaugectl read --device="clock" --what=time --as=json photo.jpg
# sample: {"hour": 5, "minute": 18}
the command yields {"hour": 7, "minute": 4}
